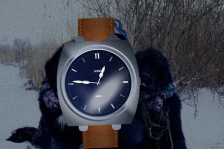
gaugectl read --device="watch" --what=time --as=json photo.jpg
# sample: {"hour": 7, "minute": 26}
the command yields {"hour": 12, "minute": 46}
